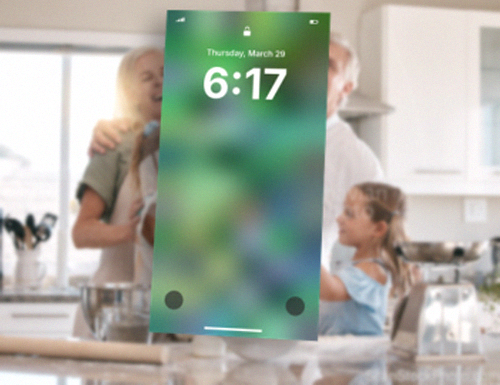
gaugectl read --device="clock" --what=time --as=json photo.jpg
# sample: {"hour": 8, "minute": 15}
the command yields {"hour": 6, "minute": 17}
